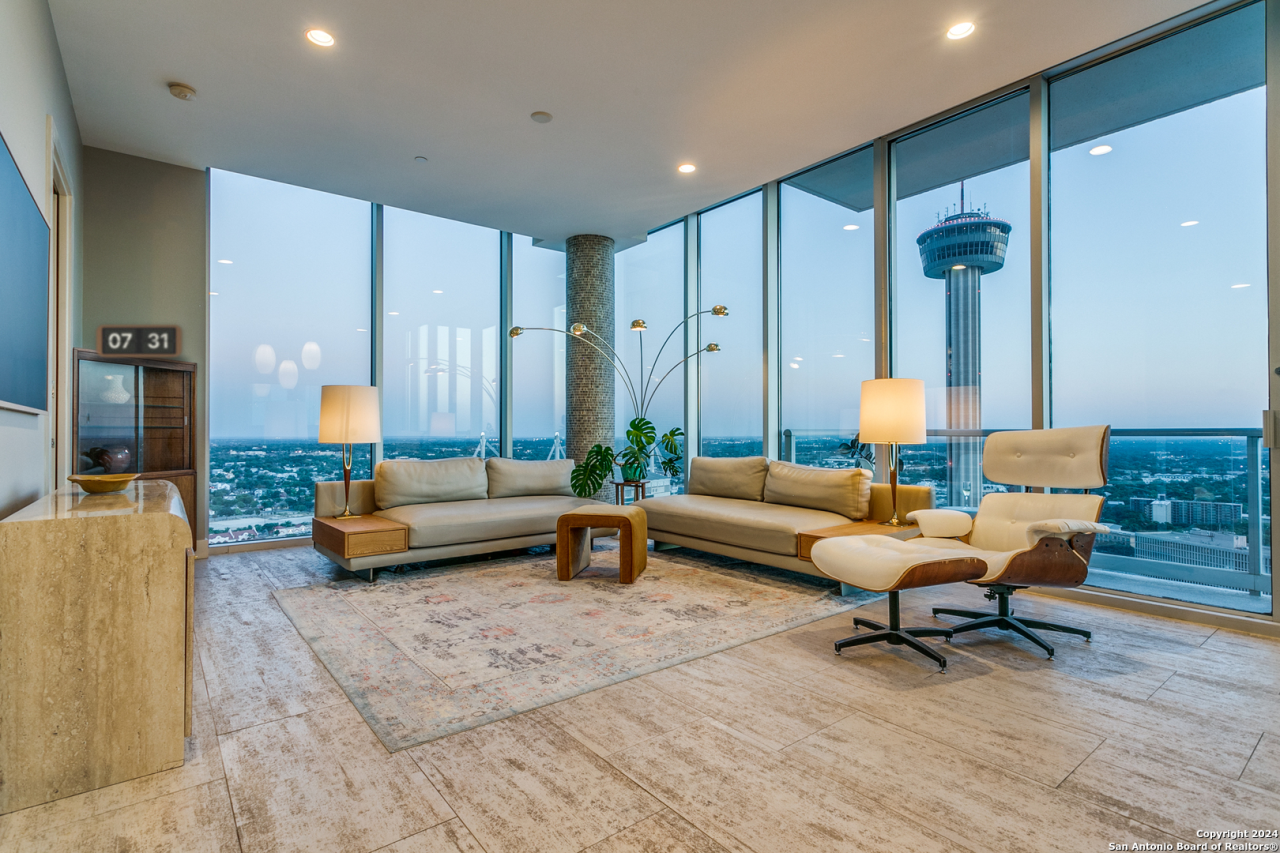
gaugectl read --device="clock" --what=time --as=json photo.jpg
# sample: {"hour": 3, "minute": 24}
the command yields {"hour": 7, "minute": 31}
